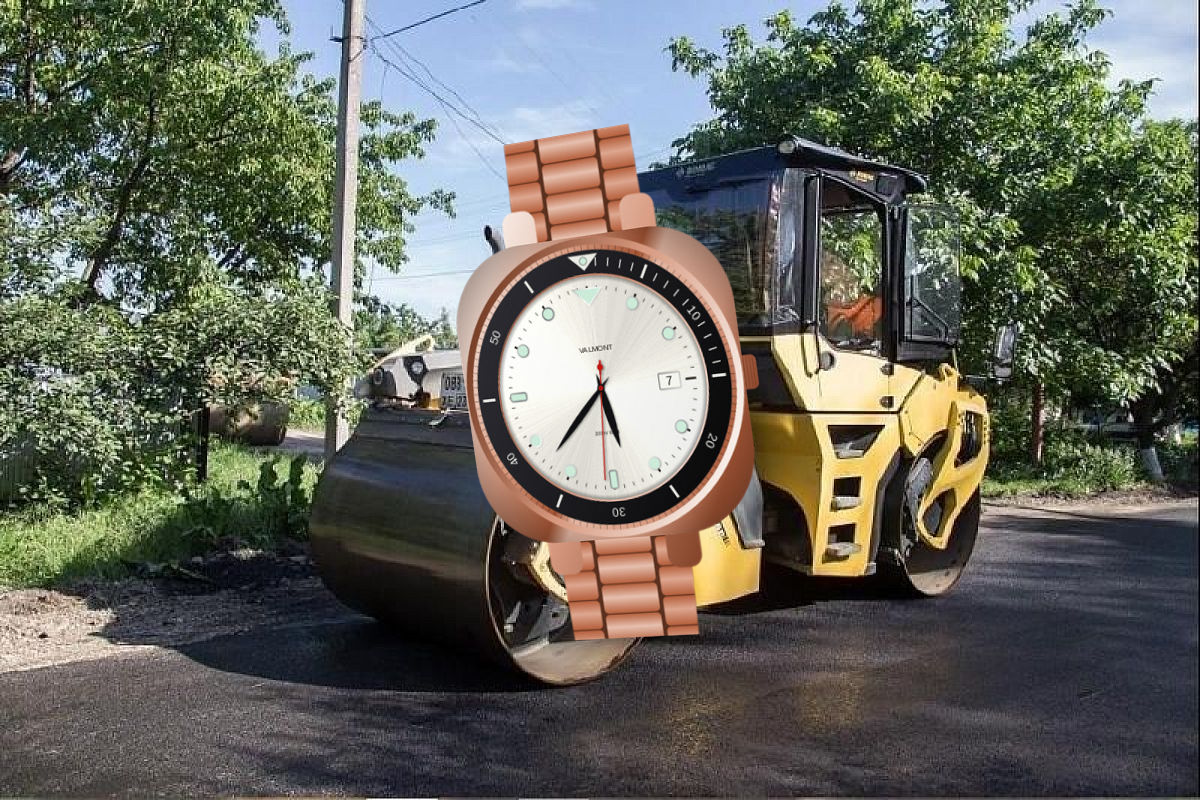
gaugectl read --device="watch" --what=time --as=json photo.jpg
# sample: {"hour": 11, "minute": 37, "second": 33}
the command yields {"hour": 5, "minute": 37, "second": 31}
